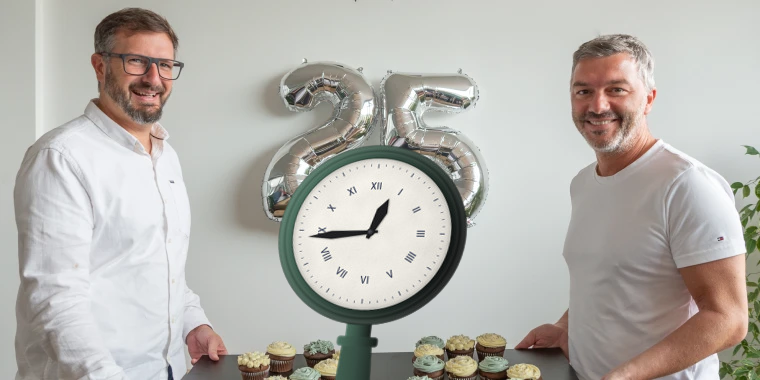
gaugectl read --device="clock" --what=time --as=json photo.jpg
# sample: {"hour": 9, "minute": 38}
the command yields {"hour": 12, "minute": 44}
